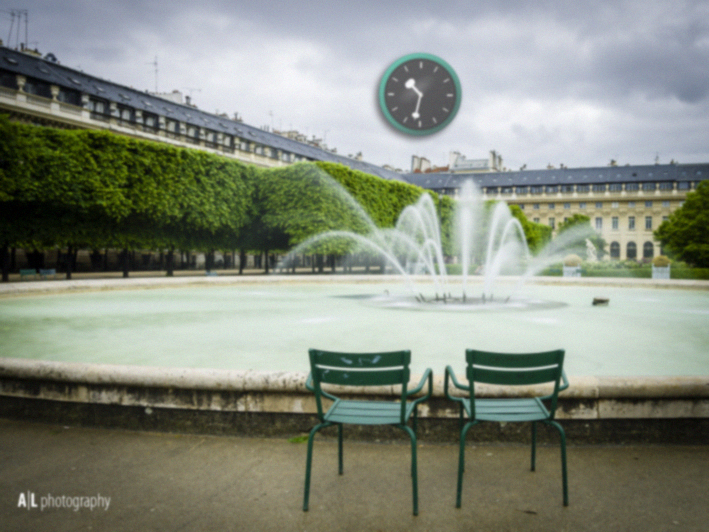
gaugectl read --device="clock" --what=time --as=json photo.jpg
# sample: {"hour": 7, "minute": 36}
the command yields {"hour": 10, "minute": 32}
